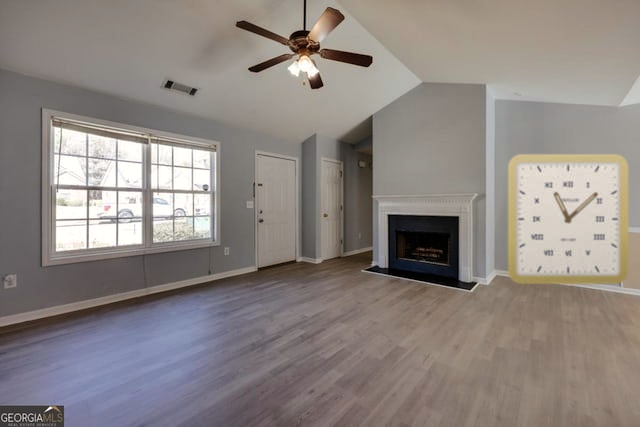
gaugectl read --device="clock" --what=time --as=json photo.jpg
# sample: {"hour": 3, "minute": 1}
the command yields {"hour": 11, "minute": 8}
